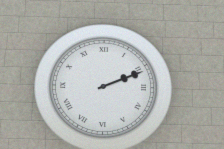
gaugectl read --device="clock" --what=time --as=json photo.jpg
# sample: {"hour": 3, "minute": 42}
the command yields {"hour": 2, "minute": 11}
